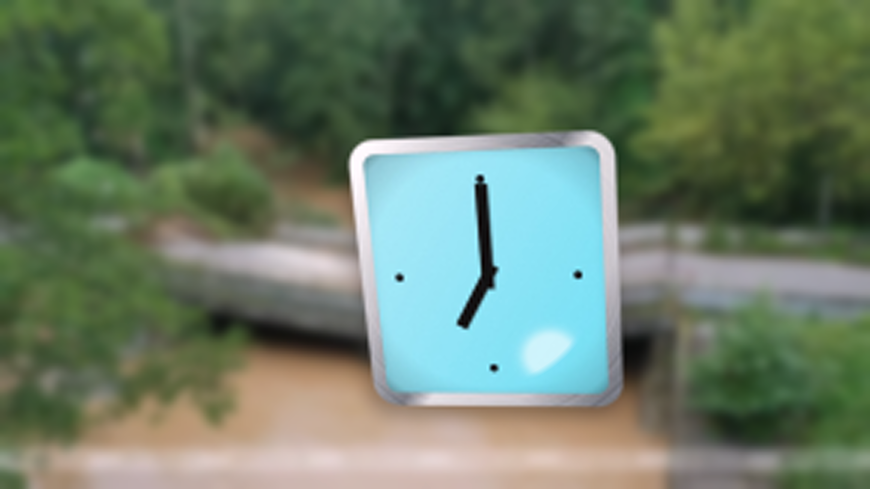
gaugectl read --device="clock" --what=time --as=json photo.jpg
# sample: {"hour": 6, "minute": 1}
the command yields {"hour": 7, "minute": 0}
